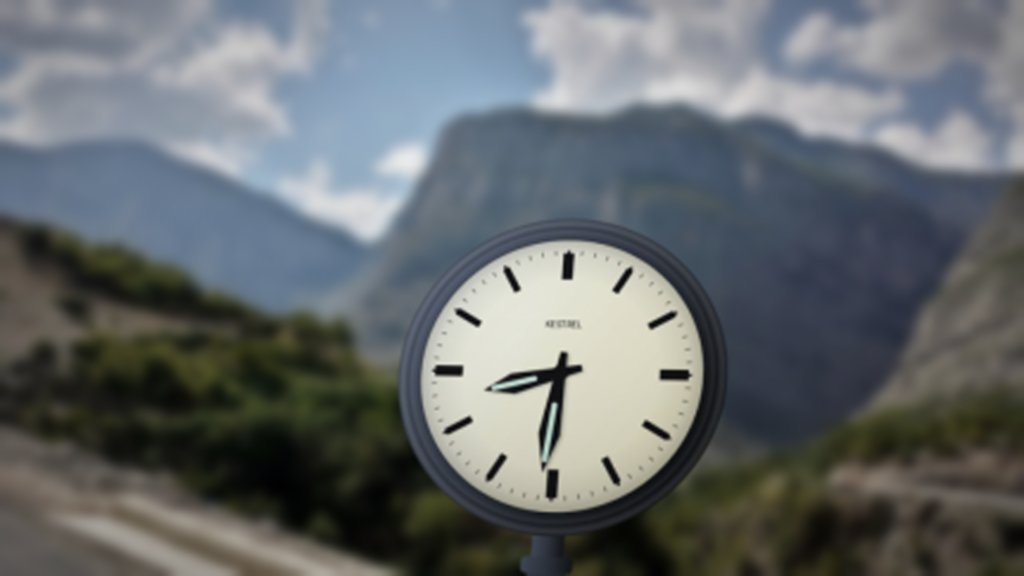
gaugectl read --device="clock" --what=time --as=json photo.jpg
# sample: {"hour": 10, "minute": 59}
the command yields {"hour": 8, "minute": 31}
